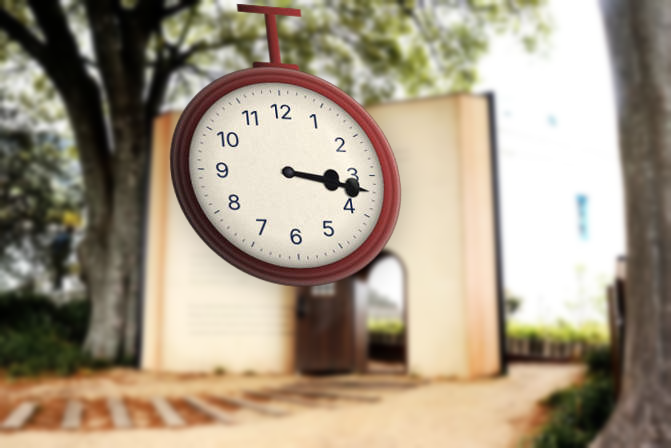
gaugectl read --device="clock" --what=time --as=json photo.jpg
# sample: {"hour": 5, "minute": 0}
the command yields {"hour": 3, "minute": 17}
